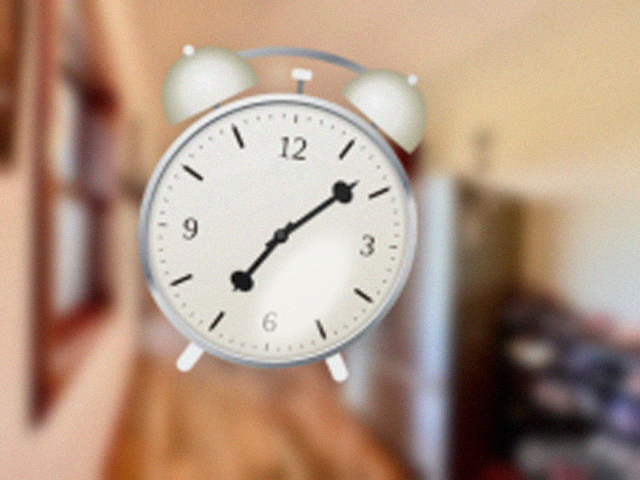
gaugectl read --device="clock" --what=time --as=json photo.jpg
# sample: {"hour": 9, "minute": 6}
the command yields {"hour": 7, "minute": 8}
